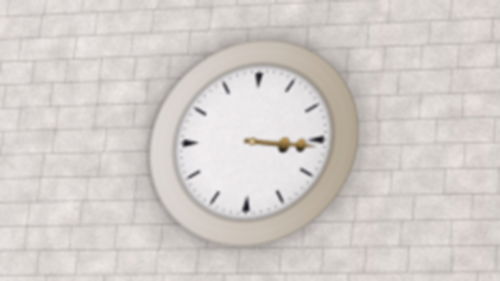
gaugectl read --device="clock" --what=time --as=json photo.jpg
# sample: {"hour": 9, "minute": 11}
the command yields {"hour": 3, "minute": 16}
